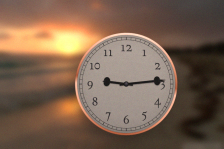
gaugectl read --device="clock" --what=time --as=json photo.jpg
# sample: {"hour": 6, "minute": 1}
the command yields {"hour": 9, "minute": 14}
